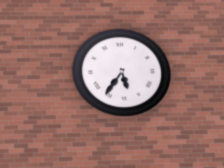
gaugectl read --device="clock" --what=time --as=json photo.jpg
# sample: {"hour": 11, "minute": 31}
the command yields {"hour": 5, "minute": 36}
